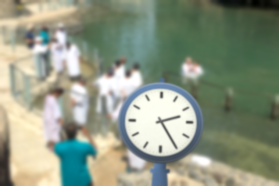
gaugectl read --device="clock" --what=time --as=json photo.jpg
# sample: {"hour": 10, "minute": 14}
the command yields {"hour": 2, "minute": 25}
